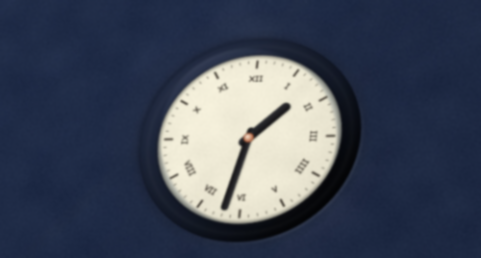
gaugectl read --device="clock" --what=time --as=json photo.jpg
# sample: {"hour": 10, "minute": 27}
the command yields {"hour": 1, "minute": 32}
